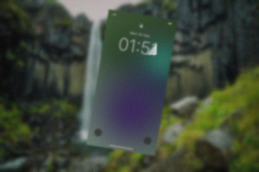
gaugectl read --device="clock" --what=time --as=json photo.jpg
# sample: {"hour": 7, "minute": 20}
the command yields {"hour": 1, "minute": 51}
